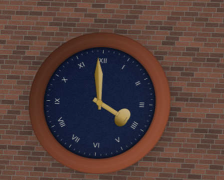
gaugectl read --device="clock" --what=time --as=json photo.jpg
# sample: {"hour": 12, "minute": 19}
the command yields {"hour": 3, "minute": 59}
